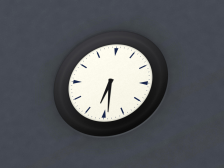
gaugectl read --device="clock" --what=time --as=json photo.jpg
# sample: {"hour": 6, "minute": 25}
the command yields {"hour": 6, "minute": 29}
